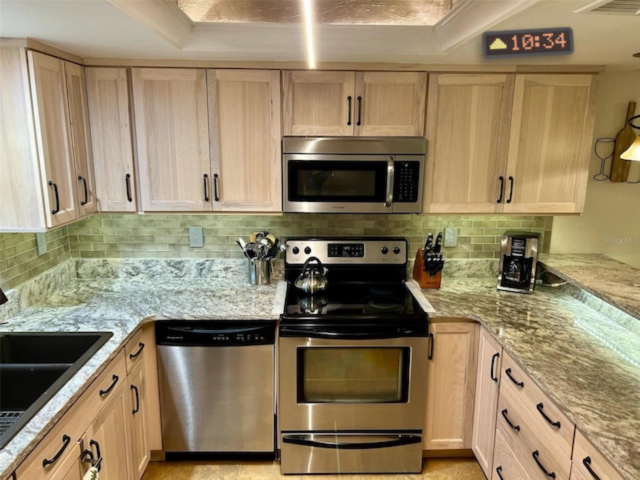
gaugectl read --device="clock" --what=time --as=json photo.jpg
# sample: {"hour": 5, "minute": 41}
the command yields {"hour": 10, "minute": 34}
